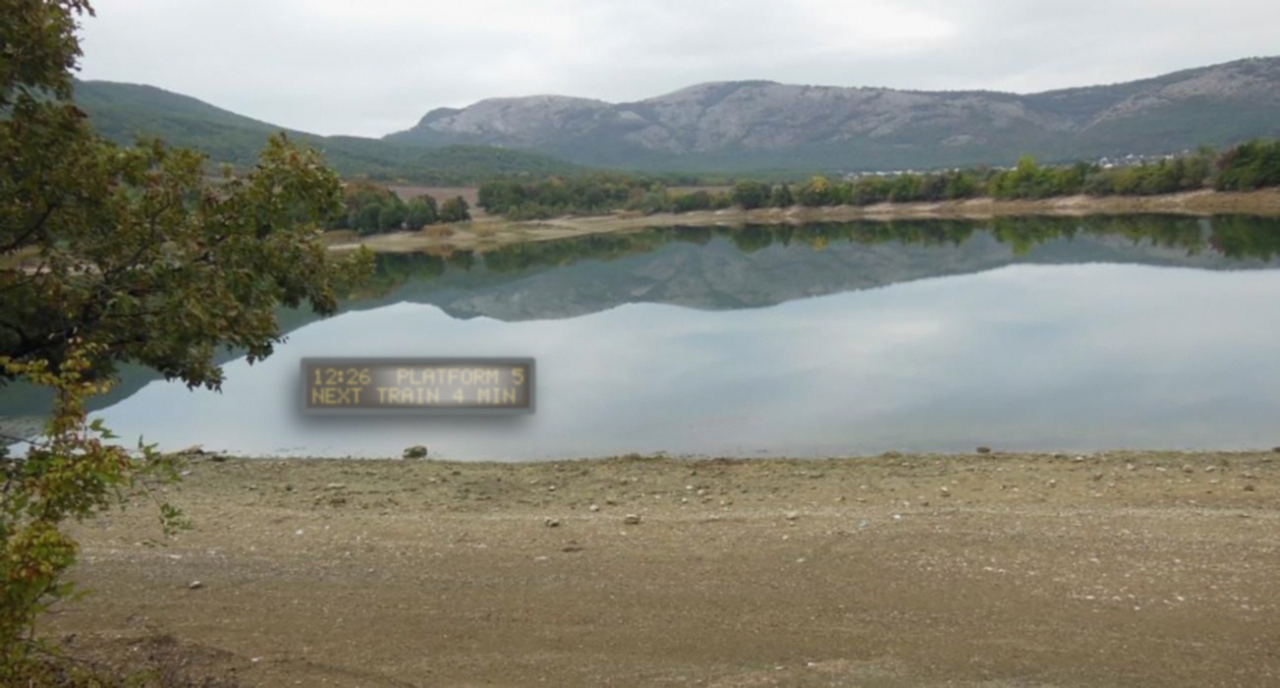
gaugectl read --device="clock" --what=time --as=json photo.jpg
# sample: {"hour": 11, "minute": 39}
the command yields {"hour": 12, "minute": 26}
